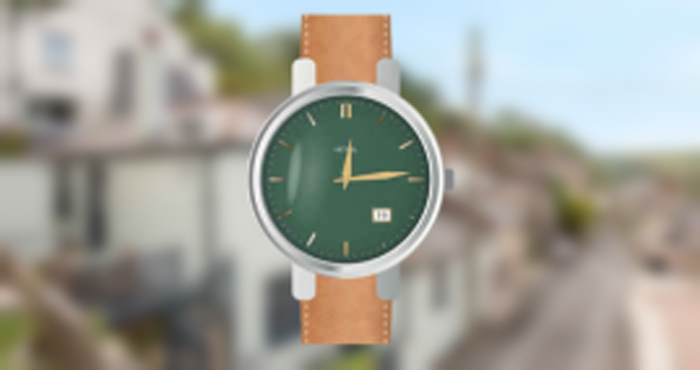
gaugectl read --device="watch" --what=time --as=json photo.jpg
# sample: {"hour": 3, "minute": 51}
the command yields {"hour": 12, "minute": 14}
